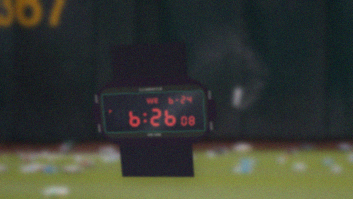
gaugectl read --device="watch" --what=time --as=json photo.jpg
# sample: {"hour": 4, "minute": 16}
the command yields {"hour": 6, "minute": 26}
